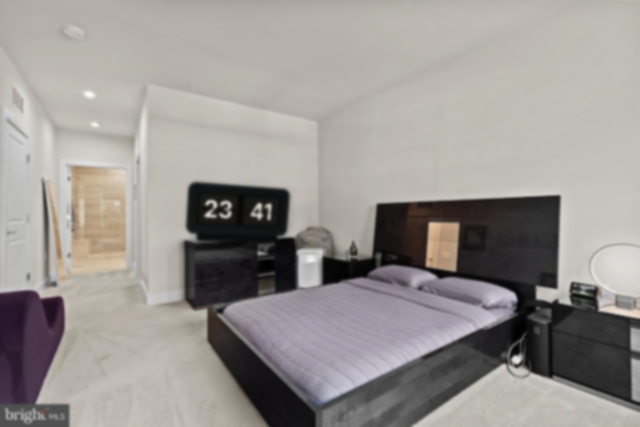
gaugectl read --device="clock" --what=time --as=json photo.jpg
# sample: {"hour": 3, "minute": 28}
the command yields {"hour": 23, "minute": 41}
